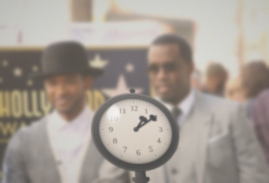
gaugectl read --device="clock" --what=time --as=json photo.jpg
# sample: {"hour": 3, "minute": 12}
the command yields {"hour": 1, "minute": 9}
